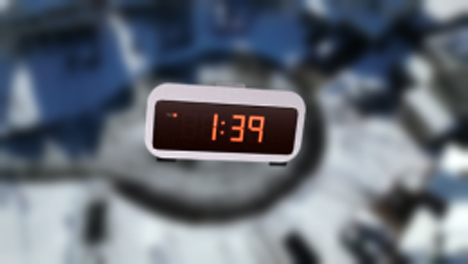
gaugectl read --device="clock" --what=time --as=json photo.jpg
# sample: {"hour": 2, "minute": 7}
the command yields {"hour": 1, "minute": 39}
